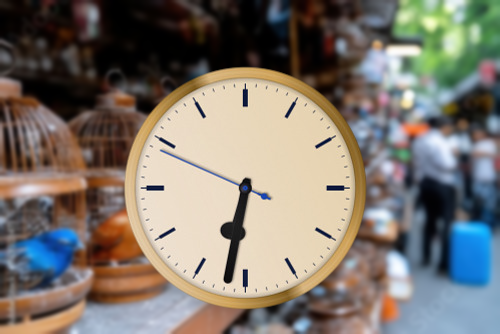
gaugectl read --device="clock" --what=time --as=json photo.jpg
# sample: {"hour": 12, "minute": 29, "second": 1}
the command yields {"hour": 6, "minute": 31, "second": 49}
